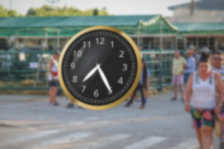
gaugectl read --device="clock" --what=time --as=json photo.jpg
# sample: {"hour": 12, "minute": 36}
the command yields {"hour": 7, "minute": 25}
